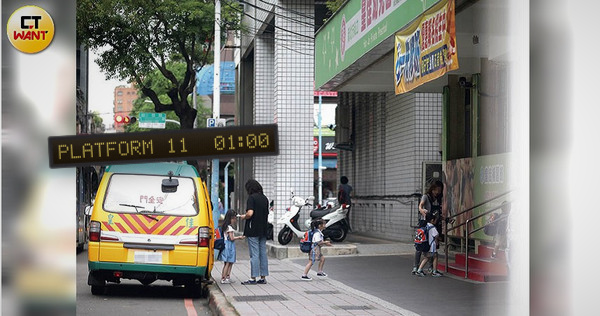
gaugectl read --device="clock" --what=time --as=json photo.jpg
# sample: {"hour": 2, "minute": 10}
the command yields {"hour": 1, "minute": 0}
